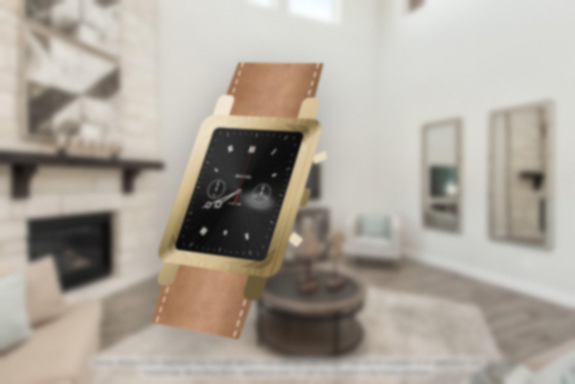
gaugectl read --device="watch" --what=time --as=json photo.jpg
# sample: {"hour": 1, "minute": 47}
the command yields {"hour": 7, "minute": 40}
